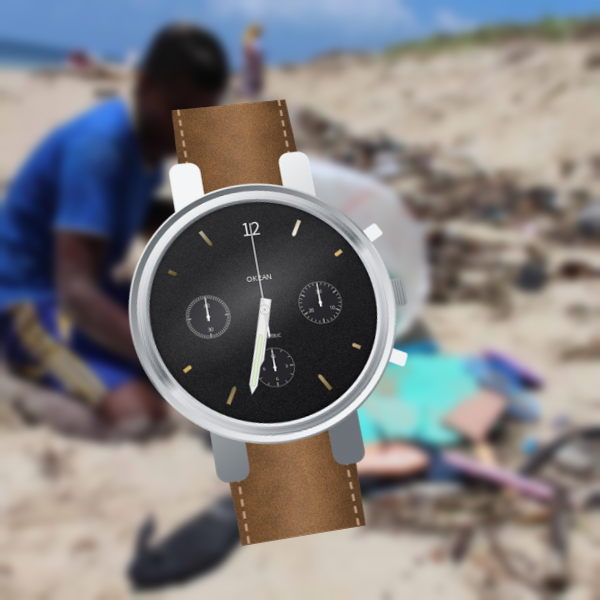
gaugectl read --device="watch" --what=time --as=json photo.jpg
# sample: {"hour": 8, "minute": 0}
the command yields {"hour": 6, "minute": 33}
